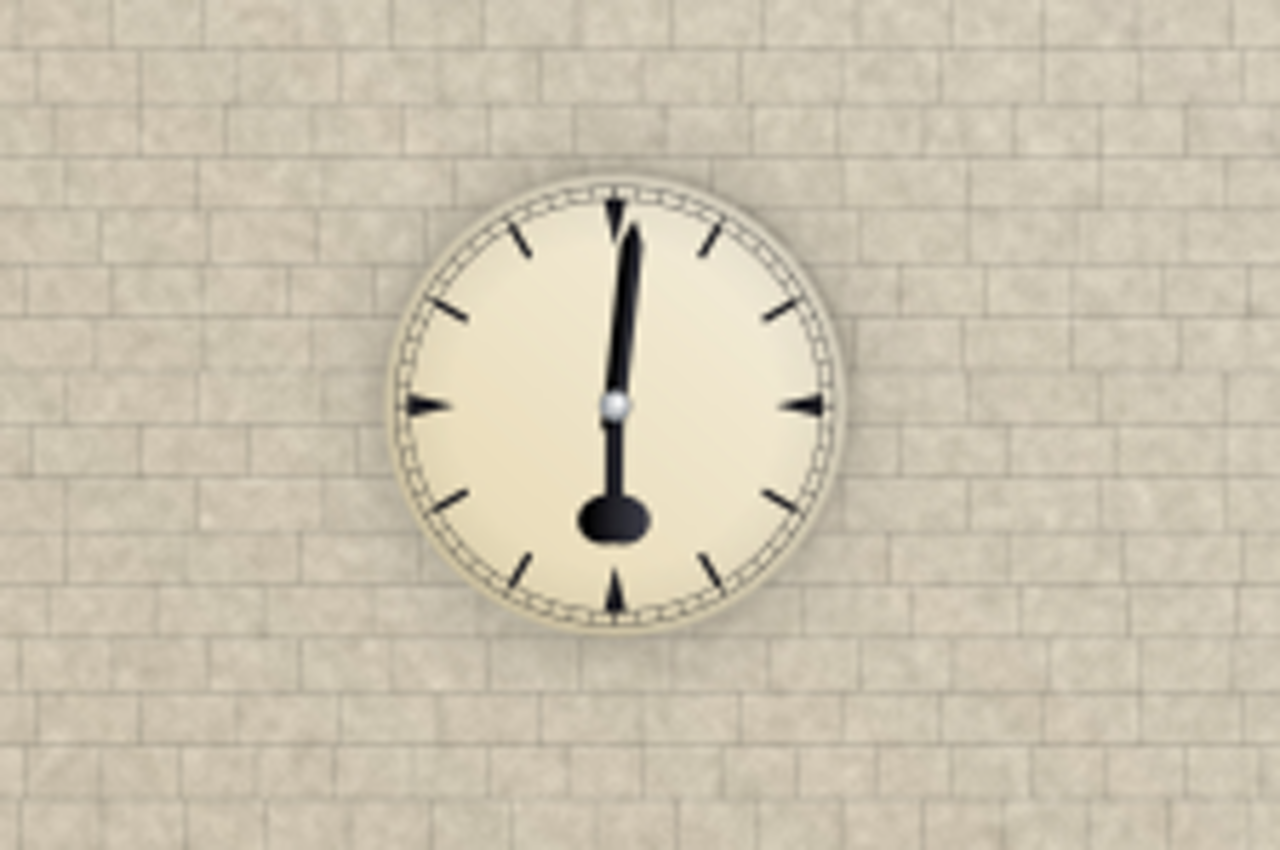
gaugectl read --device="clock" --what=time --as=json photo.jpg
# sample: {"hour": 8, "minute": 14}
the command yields {"hour": 6, "minute": 1}
